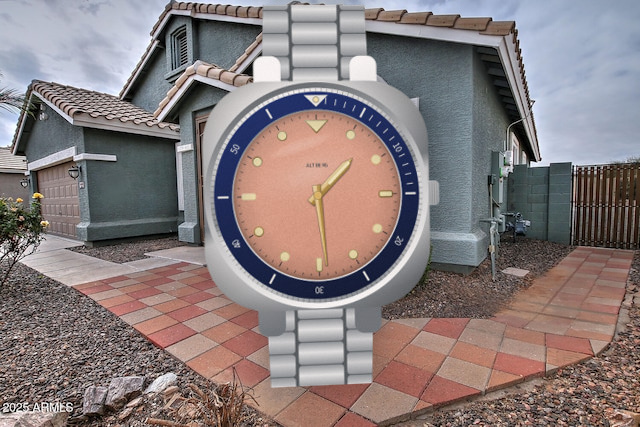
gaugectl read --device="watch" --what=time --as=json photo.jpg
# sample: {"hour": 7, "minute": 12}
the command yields {"hour": 1, "minute": 29}
